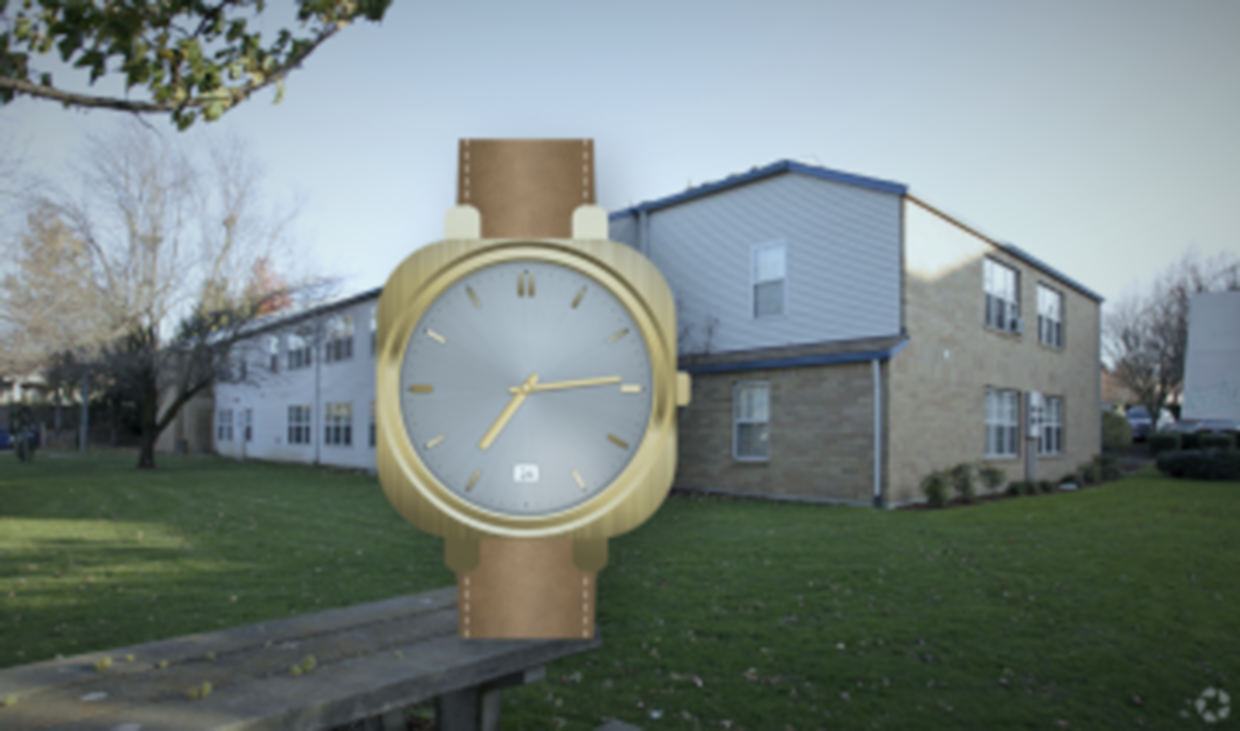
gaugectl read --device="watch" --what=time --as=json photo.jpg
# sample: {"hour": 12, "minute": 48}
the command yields {"hour": 7, "minute": 14}
